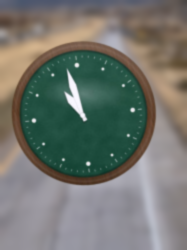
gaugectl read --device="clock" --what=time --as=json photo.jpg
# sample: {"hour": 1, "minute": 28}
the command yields {"hour": 10, "minute": 58}
